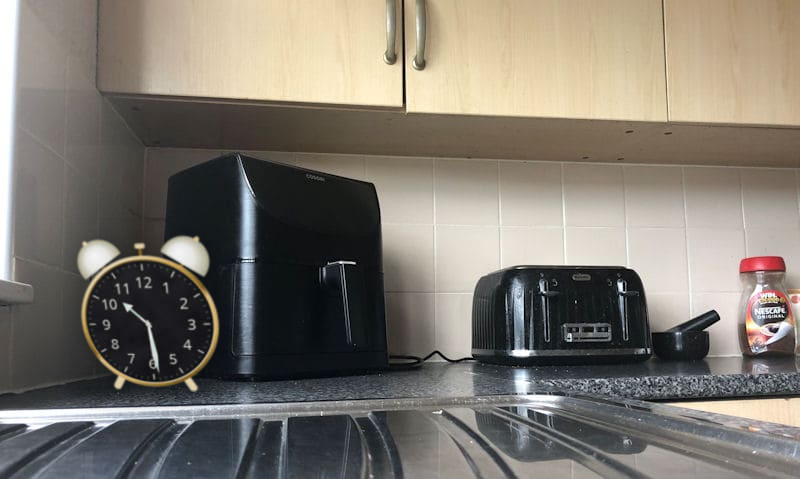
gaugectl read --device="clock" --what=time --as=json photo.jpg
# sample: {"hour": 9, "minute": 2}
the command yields {"hour": 10, "minute": 29}
